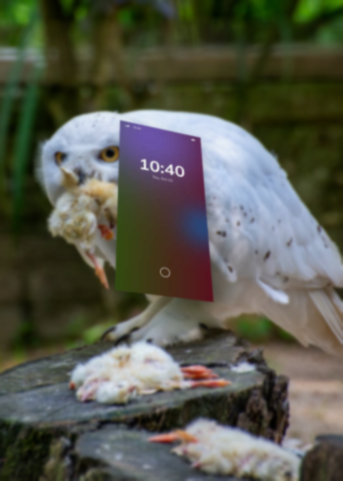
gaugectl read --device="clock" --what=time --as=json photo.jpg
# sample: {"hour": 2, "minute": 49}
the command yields {"hour": 10, "minute": 40}
